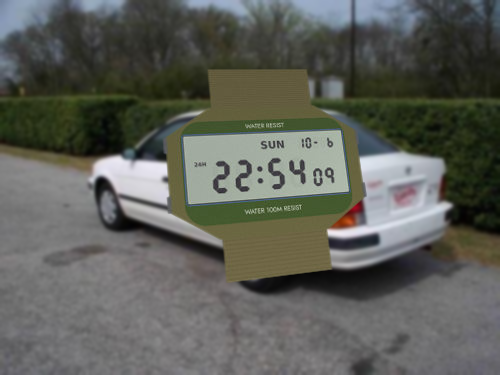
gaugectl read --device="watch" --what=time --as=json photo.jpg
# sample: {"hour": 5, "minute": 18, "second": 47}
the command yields {"hour": 22, "minute": 54, "second": 9}
